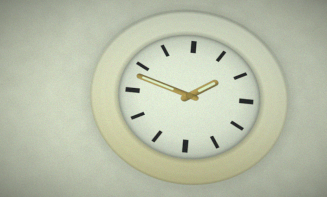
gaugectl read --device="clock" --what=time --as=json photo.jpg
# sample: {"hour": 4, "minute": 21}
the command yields {"hour": 1, "minute": 48}
